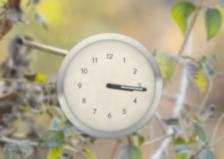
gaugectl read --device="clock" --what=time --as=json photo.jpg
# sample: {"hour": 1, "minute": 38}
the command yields {"hour": 3, "minute": 16}
